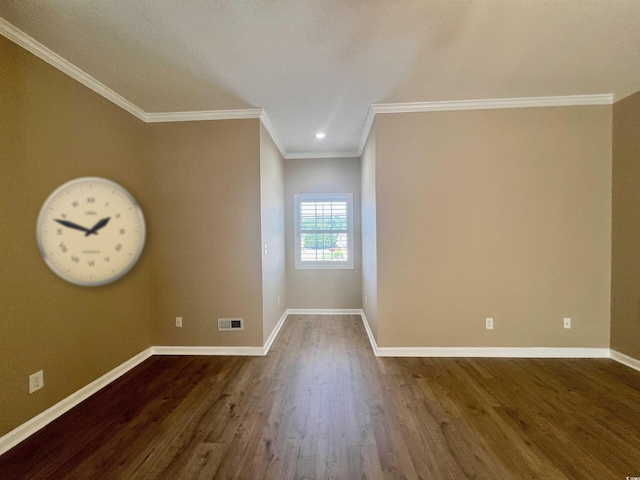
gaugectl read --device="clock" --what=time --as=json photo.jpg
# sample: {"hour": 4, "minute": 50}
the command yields {"hour": 1, "minute": 48}
